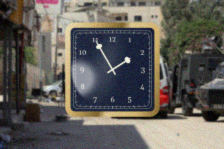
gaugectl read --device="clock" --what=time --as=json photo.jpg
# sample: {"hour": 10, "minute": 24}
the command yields {"hour": 1, "minute": 55}
